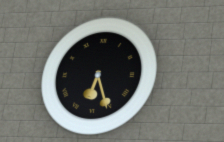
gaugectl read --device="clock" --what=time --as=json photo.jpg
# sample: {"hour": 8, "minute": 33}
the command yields {"hour": 6, "minute": 26}
